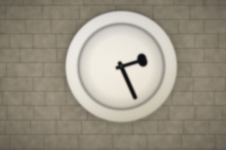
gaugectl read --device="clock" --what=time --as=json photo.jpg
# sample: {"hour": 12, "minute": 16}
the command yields {"hour": 2, "minute": 26}
